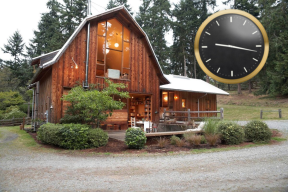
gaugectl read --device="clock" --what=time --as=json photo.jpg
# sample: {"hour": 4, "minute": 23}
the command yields {"hour": 9, "minute": 17}
